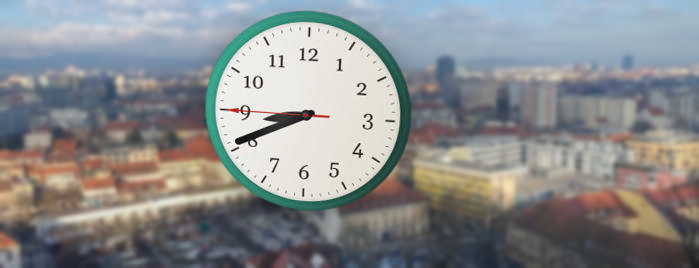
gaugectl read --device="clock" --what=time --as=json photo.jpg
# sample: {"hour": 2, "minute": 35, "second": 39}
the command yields {"hour": 8, "minute": 40, "second": 45}
